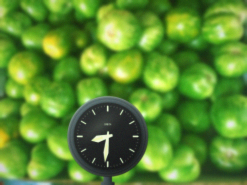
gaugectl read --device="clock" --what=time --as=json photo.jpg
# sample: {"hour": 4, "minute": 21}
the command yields {"hour": 8, "minute": 31}
